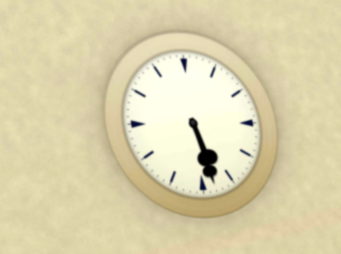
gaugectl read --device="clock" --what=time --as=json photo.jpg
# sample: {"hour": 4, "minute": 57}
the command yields {"hour": 5, "minute": 28}
